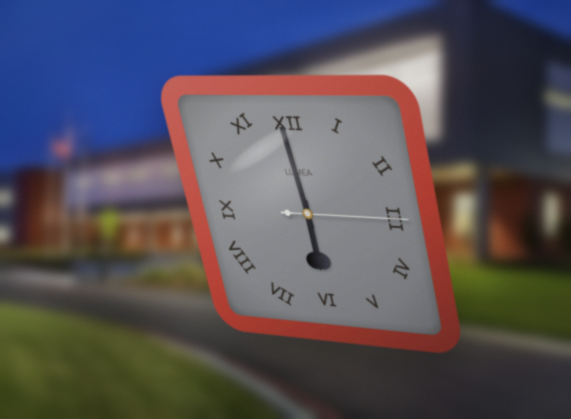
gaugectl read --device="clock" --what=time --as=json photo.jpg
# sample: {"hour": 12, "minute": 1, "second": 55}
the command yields {"hour": 5, "minute": 59, "second": 15}
